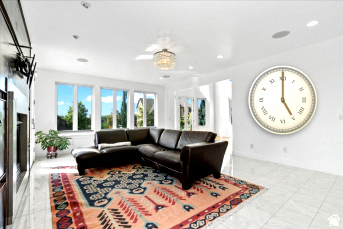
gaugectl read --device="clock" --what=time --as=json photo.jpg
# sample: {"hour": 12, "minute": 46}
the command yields {"hour": 5, "minute": 0}
